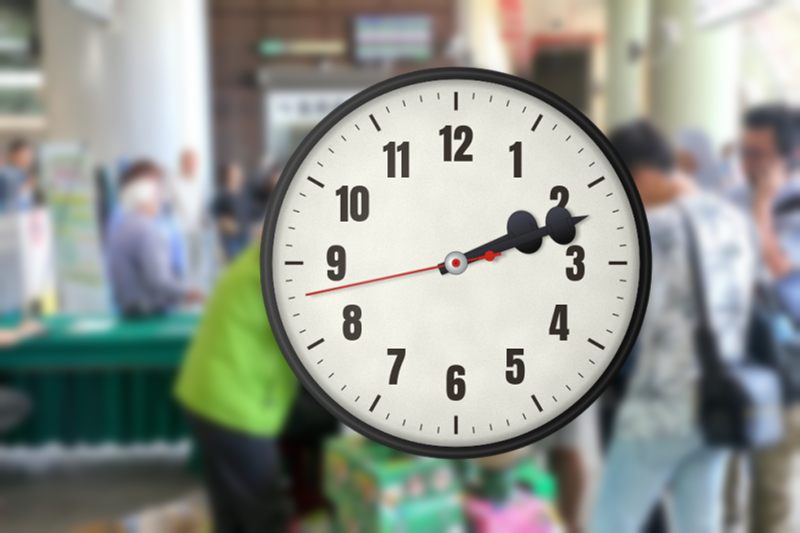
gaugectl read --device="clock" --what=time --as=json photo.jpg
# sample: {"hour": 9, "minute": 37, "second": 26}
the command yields {"hour": 2, "minute": 11, "second": 43}
